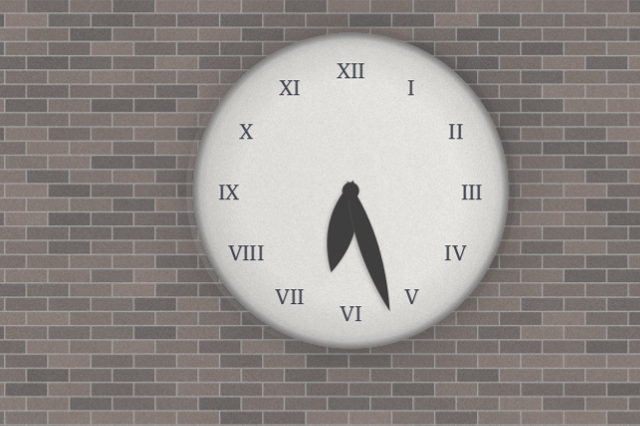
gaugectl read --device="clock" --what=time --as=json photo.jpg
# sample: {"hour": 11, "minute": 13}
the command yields {"hour": 6, "minute": 27}
